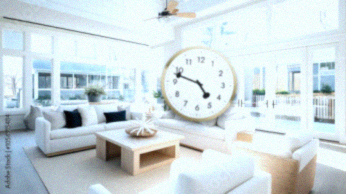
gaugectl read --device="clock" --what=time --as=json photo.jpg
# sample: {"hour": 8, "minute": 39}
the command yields {"hour": 4, "minute": 48}
